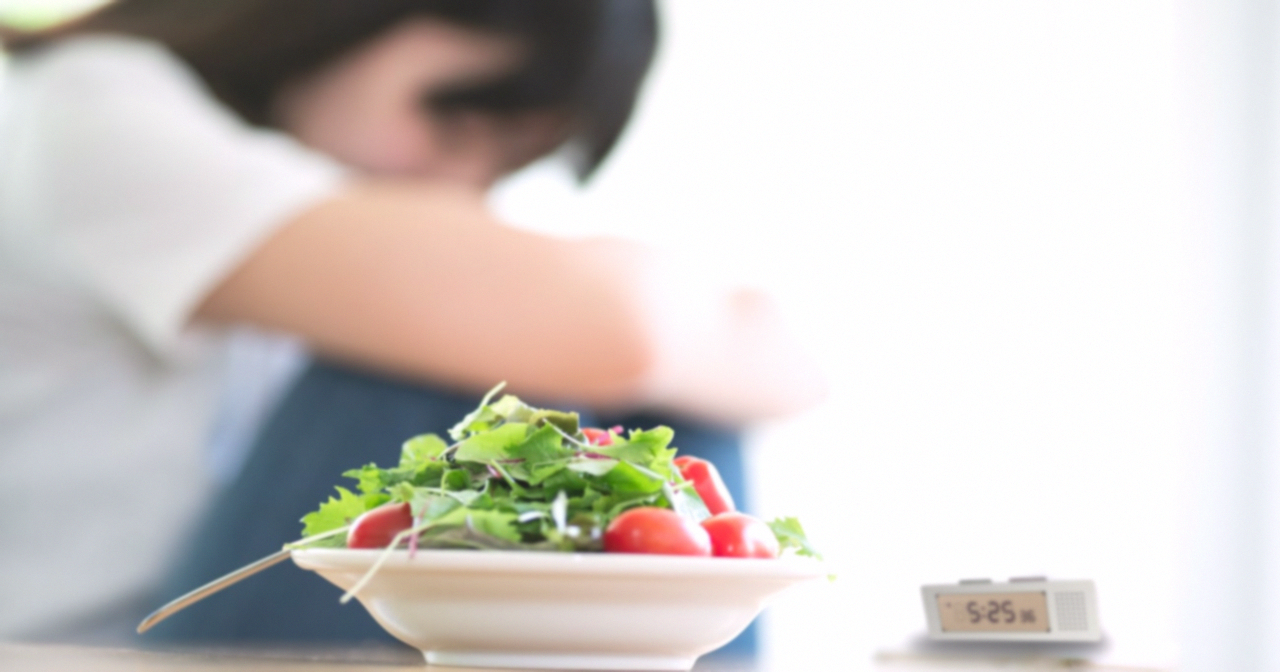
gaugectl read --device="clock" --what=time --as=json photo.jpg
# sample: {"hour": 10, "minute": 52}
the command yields {"hour": 5, "minute": 25}
